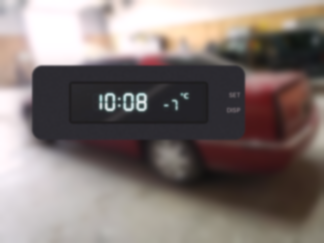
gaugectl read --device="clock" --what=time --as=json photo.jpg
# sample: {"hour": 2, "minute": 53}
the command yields {"hour": 10, "minute": 8}
